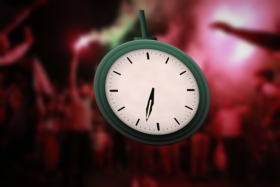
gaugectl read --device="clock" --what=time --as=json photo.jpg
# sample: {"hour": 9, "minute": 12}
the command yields {"hour": 6, "minute": 33}
